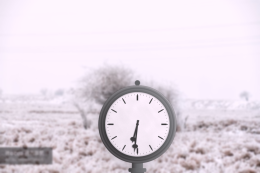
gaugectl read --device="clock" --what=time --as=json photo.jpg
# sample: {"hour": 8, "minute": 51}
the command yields {"hour": 6, "minute": 31}
